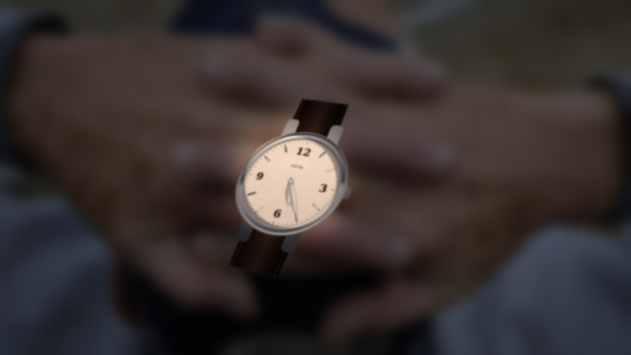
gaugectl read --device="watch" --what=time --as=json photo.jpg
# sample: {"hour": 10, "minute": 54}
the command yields {"hour": 5, "minute": 25}
